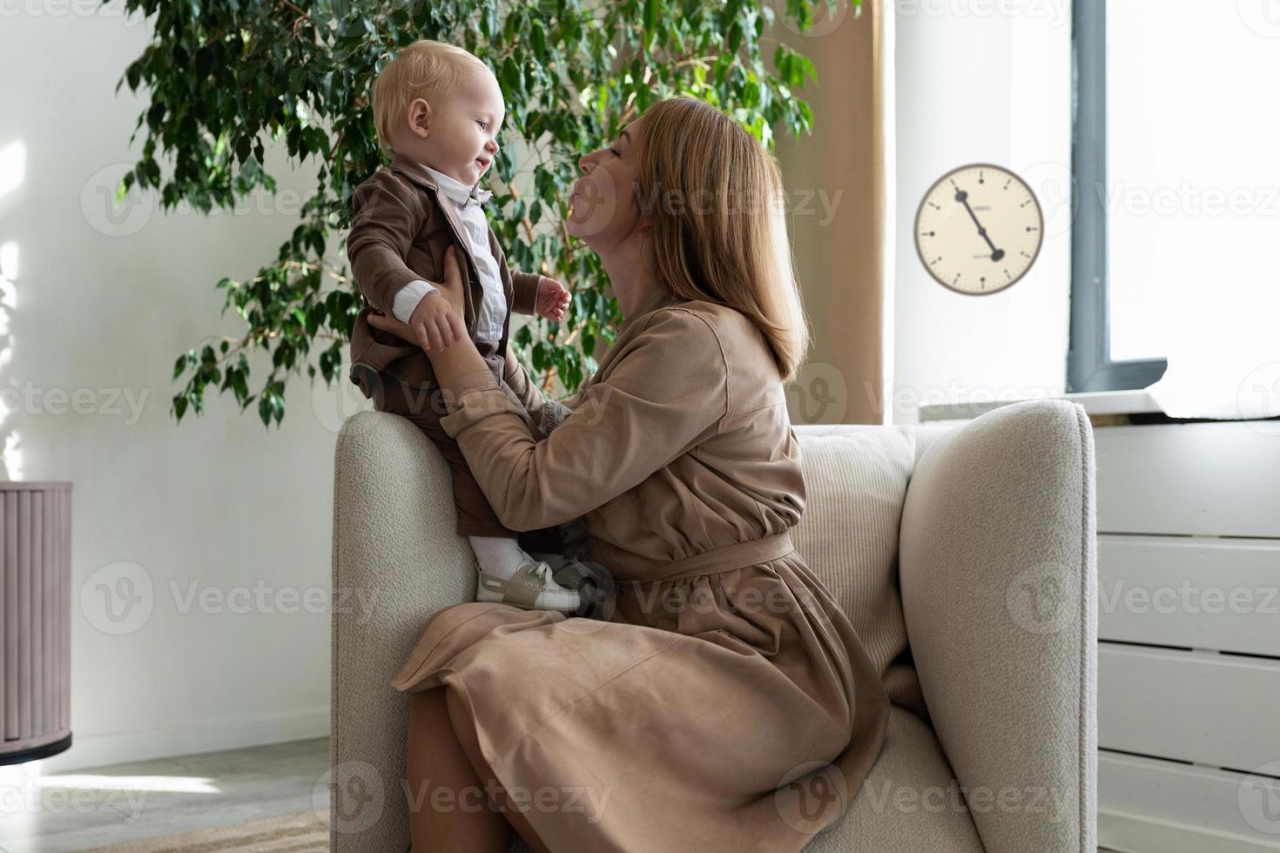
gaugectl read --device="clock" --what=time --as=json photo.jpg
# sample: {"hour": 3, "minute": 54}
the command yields {"hour": 4, "minute": 55}
